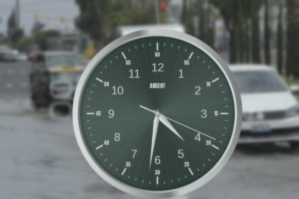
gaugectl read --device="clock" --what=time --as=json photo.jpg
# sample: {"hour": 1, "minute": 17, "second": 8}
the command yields {"hour": 4, "minute": 31, "second": 19}
